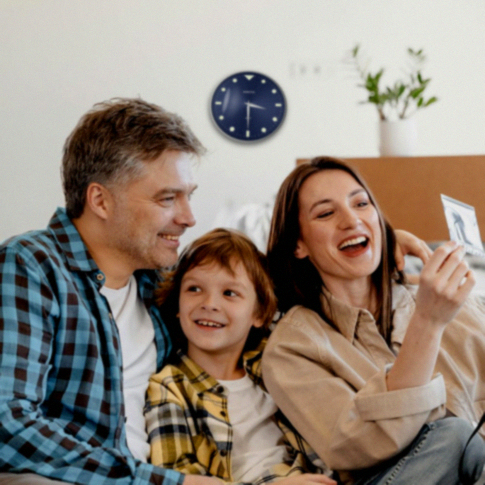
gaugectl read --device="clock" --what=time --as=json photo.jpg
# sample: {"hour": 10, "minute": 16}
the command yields {"hour": 3, "minute": 30}
